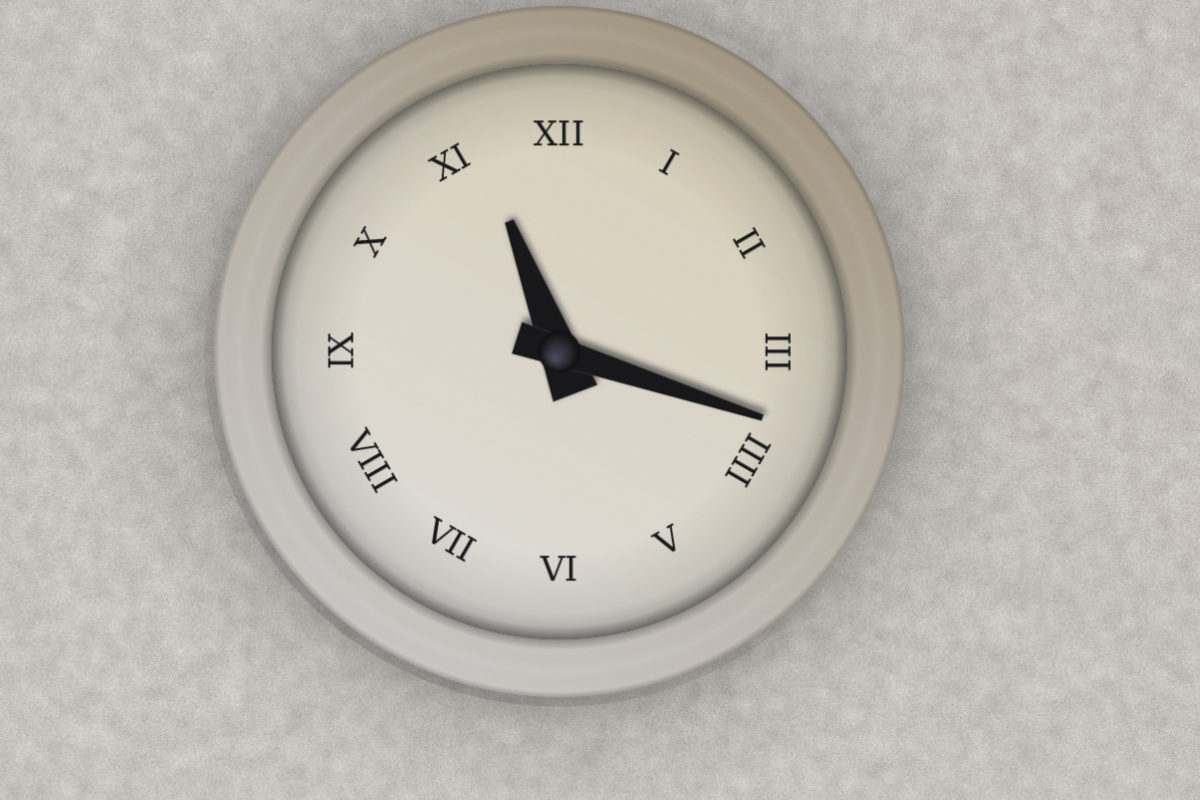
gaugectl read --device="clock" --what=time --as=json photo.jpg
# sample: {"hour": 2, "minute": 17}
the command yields {"hour": 11, "minute": 18}
